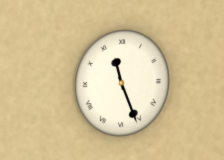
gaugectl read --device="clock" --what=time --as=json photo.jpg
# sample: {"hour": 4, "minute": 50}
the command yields {"hour": 11, "minute": 26}
